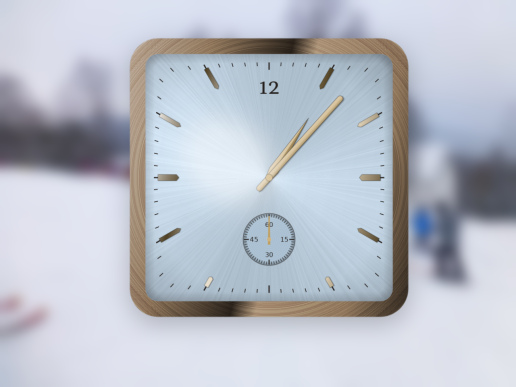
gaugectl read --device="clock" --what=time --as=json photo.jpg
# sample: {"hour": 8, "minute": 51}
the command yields {"hour": 1, "minute": 7}
